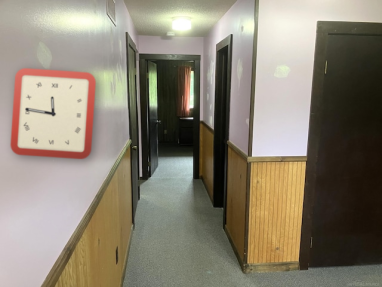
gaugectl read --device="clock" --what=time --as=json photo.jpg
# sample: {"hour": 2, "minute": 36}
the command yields {"hour": 11, "minute": 46}
